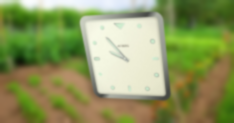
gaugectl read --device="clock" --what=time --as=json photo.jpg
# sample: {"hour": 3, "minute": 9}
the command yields {"hour": 9, "minute": 54}
